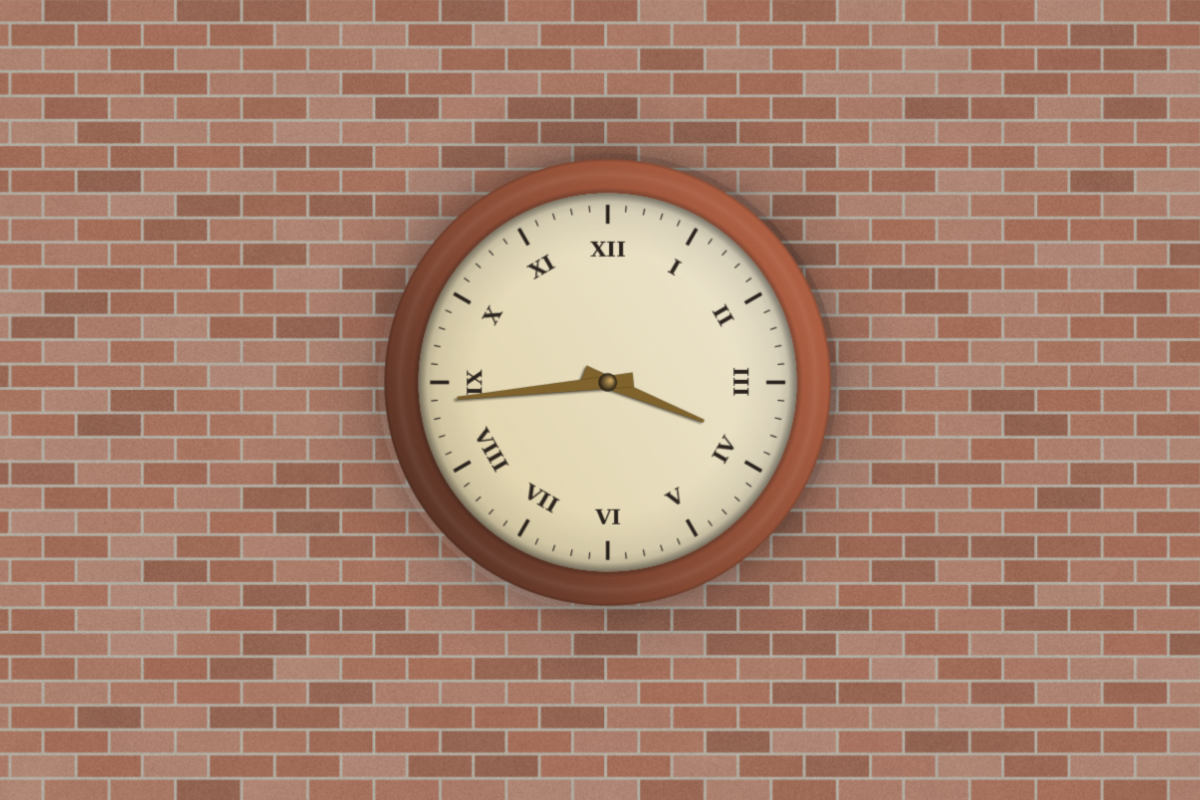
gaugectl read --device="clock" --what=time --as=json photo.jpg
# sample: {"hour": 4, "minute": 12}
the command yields {"hour": 3, "minute": 44}
